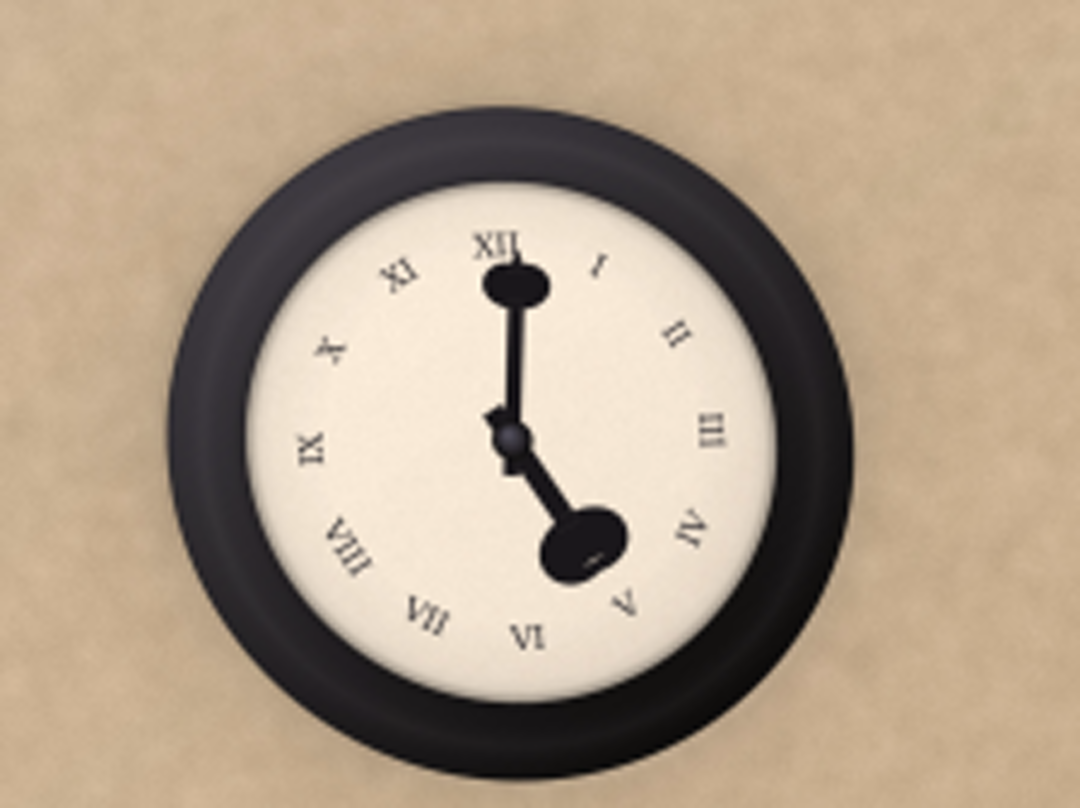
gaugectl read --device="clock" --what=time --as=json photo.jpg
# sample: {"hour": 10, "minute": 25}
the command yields {"hour": 5, "minute": 1}
